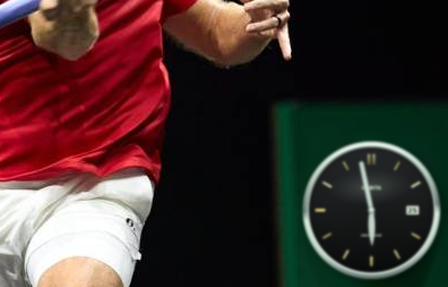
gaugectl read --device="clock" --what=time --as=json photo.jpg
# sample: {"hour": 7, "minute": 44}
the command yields {"hour": 5, "minute": 58}
